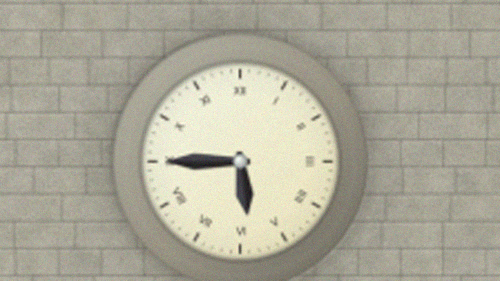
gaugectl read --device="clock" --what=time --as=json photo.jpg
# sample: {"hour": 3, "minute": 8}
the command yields {"hour": 5, "minute": 45}
